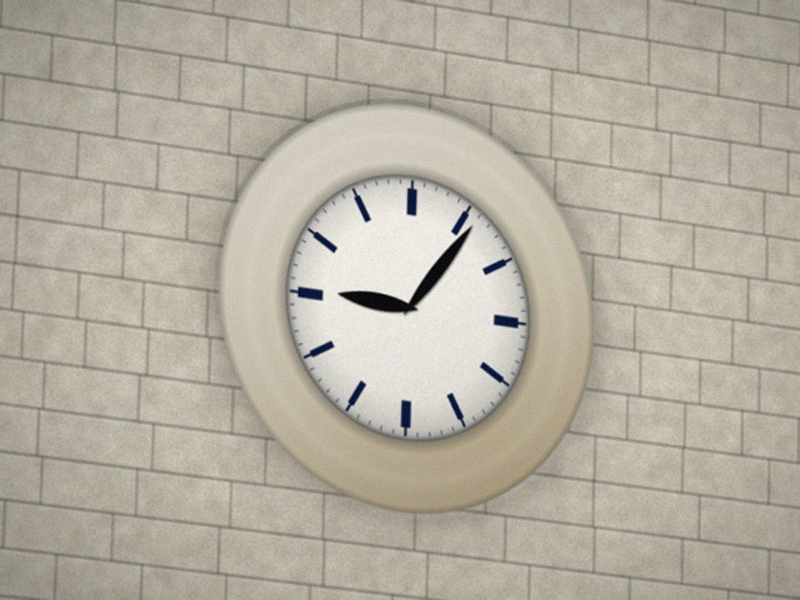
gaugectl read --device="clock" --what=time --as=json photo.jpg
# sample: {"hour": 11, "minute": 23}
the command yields {"hour": 9, "minute": 6}
